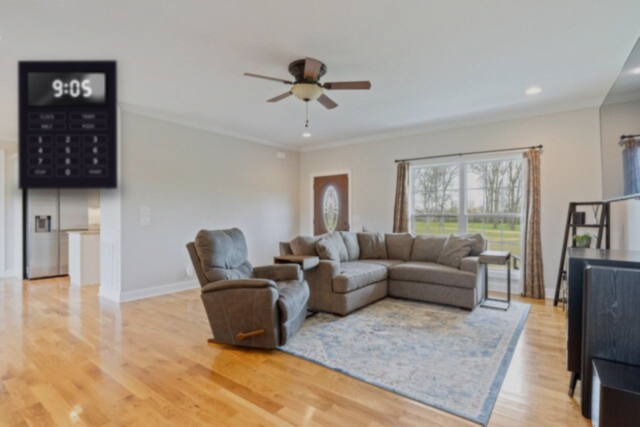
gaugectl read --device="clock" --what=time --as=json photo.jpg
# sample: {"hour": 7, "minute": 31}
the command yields {"hour": 9, "minute": 5}
